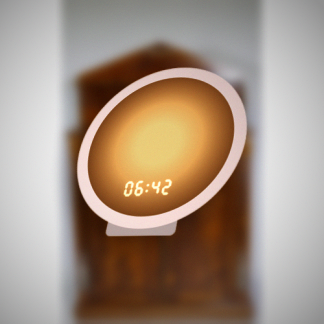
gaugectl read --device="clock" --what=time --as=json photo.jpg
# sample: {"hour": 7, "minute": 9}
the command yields {"hour": 6, "minute": 42}
